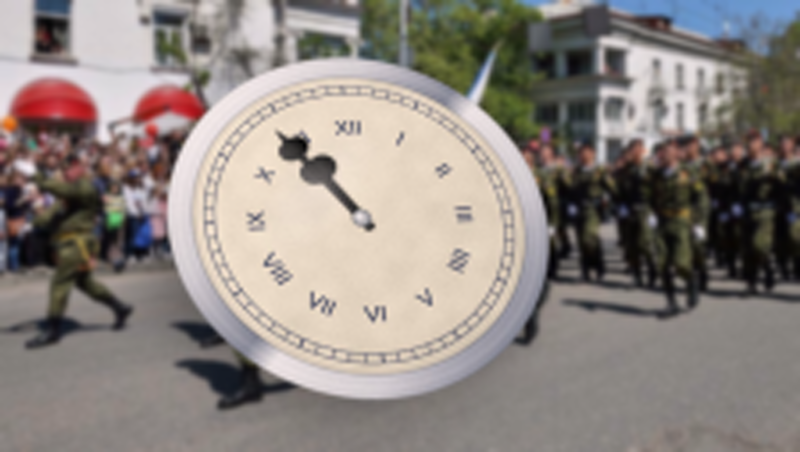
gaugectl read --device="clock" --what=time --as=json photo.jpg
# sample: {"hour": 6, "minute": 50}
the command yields {"hour": 10, "minute": 54}
